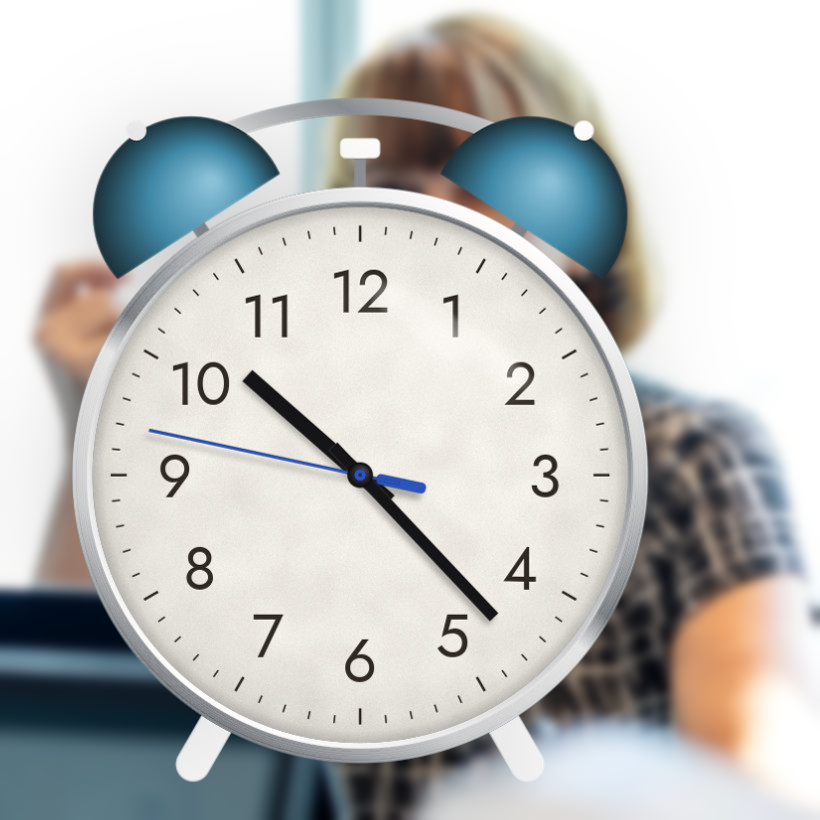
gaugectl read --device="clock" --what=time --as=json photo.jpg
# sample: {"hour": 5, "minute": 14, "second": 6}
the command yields {"hour": 10, "minute": 22, "second": 47}
